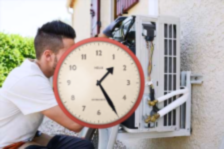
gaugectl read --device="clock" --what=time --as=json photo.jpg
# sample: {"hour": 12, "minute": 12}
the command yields {"hour": 1, "minute": 25}
